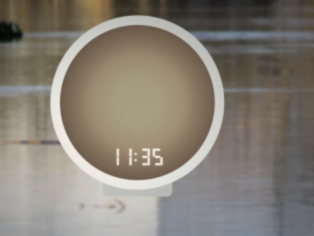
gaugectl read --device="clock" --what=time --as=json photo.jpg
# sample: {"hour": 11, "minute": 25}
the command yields {"hour": 11, "minute": 35}
